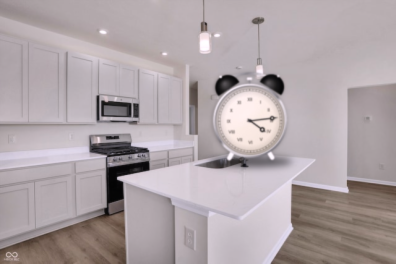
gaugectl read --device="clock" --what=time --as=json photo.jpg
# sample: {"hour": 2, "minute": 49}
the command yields {"hour": 4, "minute": 14}
